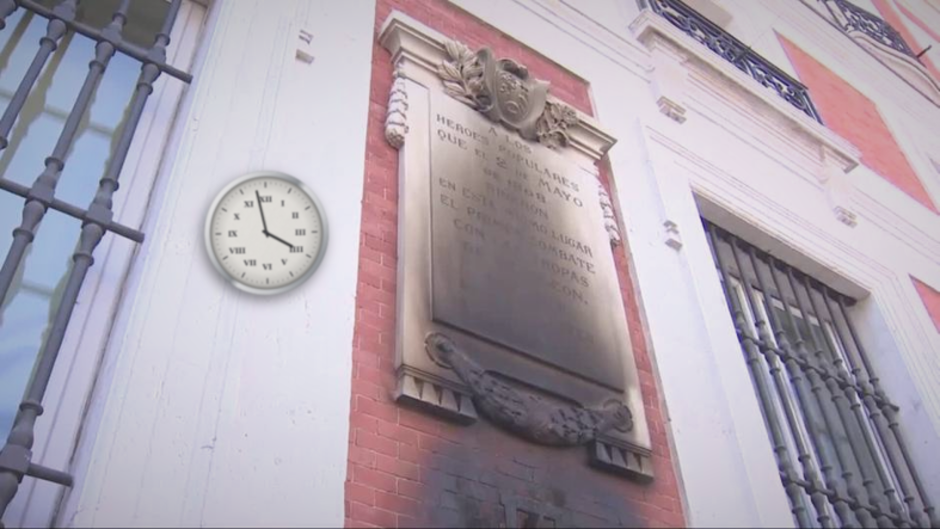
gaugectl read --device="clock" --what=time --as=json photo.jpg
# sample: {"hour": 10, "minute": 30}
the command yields {"hour": 3, "minute": 58}
